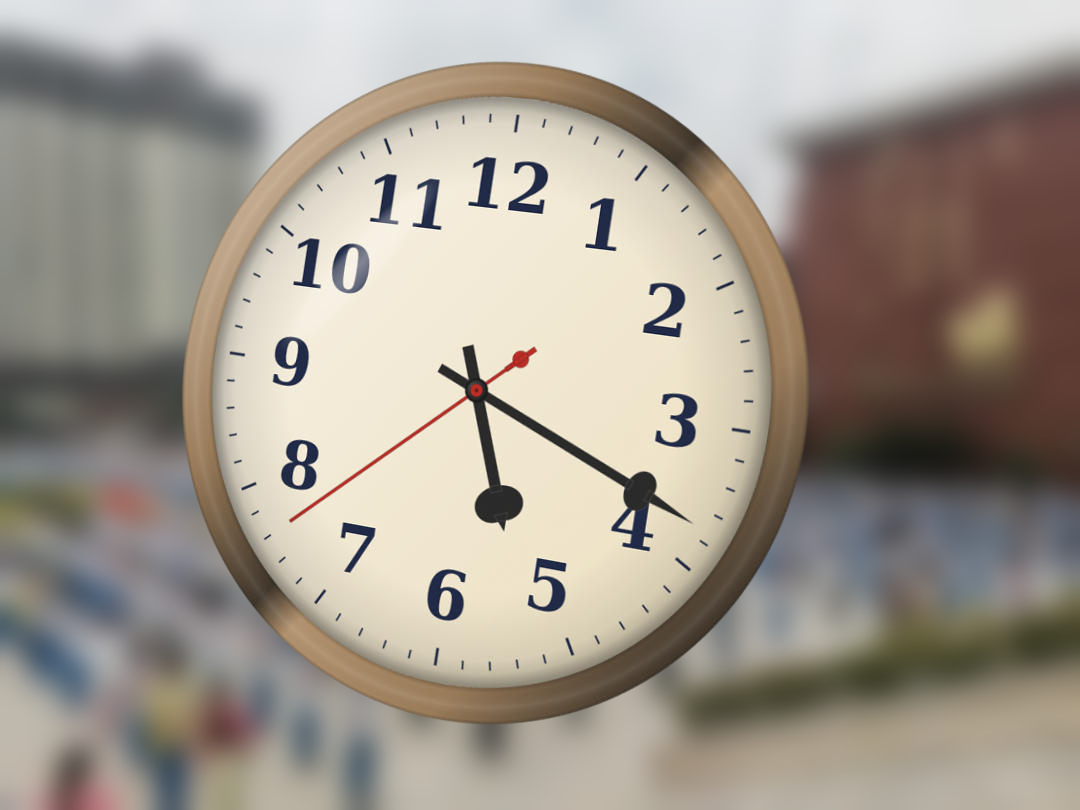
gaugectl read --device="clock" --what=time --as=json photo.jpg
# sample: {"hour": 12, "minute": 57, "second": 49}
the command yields {"hour": 5, "minute": 18, "second": 38}
